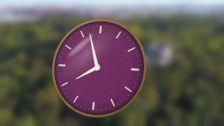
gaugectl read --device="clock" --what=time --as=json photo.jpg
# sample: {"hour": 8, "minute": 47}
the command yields {"hour": 7, "minute": 57}
